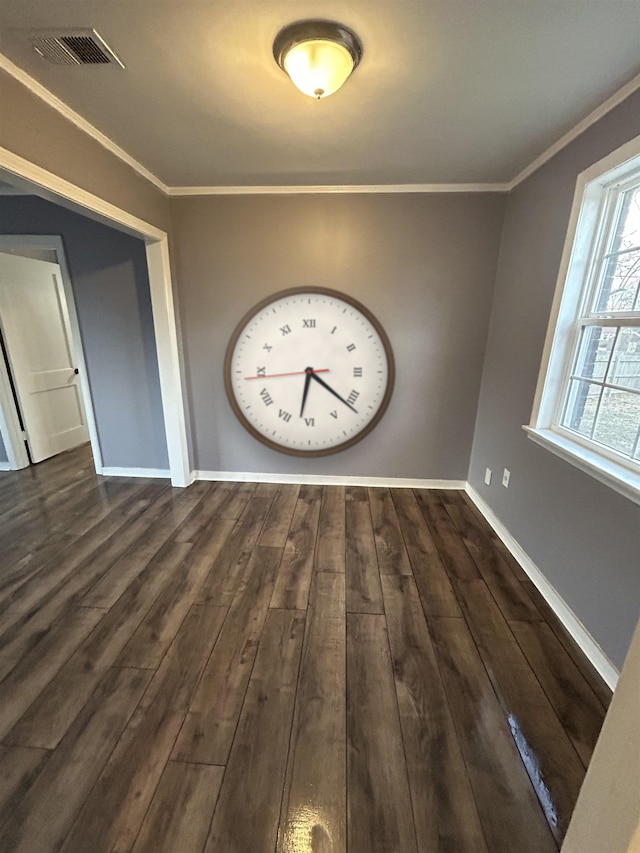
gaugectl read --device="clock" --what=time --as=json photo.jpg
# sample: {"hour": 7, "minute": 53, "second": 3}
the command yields {"hour": 6, "minute": 21, "second": 44}
